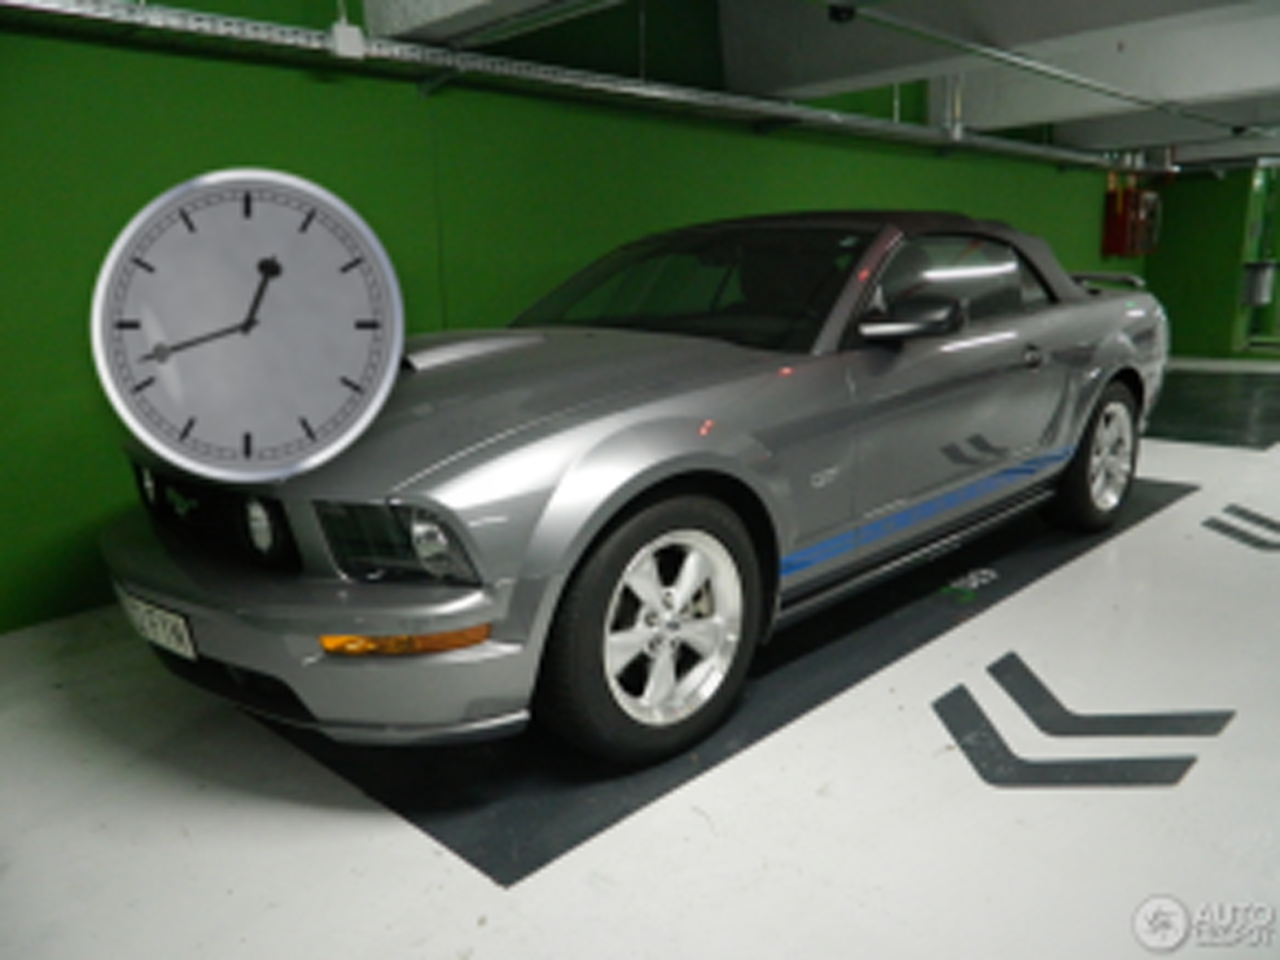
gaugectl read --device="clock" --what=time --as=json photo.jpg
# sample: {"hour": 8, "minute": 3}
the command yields {"hour": 12, "minute": 42}
